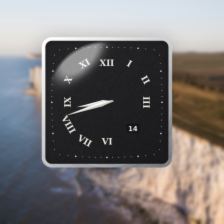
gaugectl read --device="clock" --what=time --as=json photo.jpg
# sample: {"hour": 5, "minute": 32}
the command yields {"hour": 8, "minute": 42}
